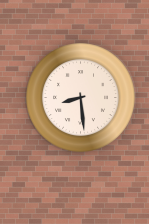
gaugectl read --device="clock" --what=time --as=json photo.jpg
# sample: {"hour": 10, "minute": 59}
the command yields {"hour": 8, "minute": 29}
